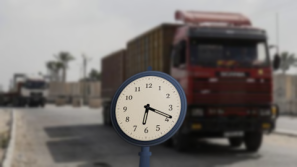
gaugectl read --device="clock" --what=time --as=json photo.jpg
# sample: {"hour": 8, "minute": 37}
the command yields {"hour": 6, "minute": 19}
